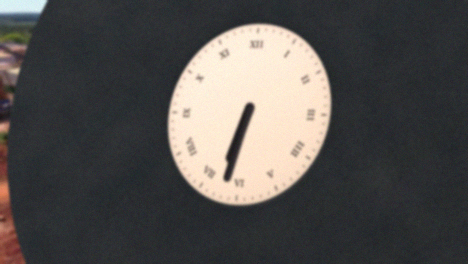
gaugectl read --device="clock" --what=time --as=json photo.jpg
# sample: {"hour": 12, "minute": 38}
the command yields {"hour": 6, "minute": 32}
